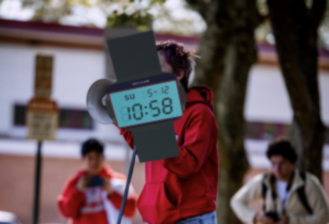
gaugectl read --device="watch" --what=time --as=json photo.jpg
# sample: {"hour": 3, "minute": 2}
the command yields {"hour": 10, "minute": 58}
